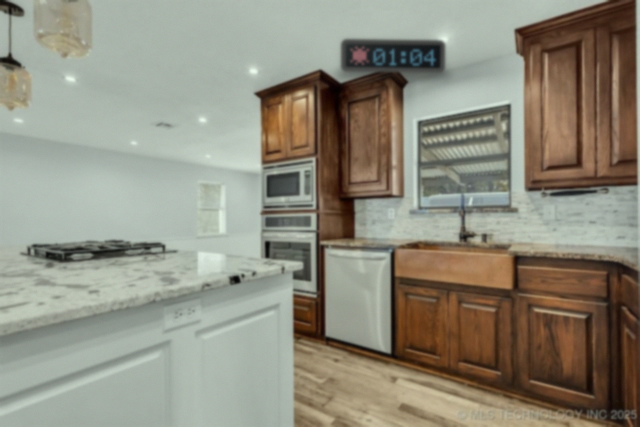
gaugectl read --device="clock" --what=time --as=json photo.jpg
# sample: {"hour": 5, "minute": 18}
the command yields {"hour": 1, "minute": 4}
